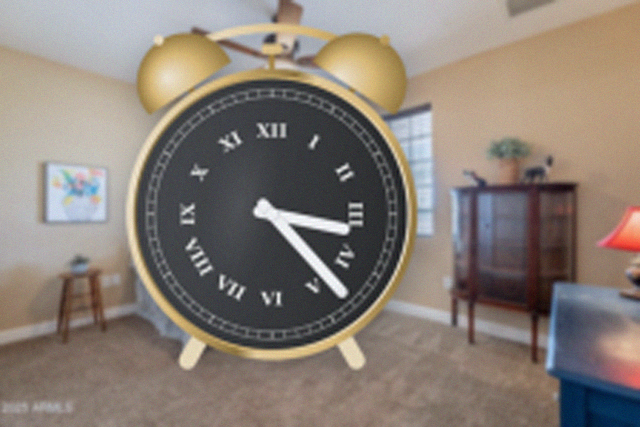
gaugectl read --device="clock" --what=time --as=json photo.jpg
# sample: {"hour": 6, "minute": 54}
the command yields {"hour": 3, "minute": 23}
